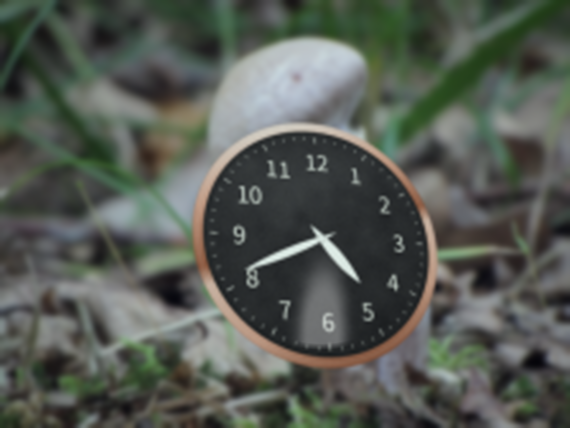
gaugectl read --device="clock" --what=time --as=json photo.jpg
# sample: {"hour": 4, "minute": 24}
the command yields {"hour": 4, "minute": 41}
